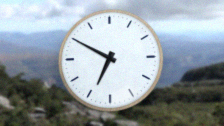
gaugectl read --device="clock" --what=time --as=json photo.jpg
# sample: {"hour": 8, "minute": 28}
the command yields {"hour": 6, "minute": 50}
